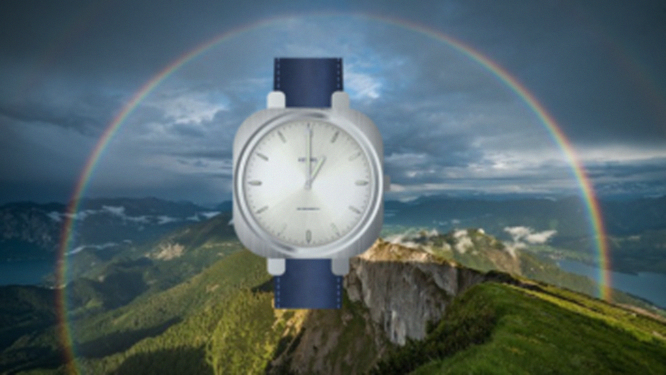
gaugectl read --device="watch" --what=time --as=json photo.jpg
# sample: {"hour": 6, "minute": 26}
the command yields {"hour": 1, "minute": 0}
